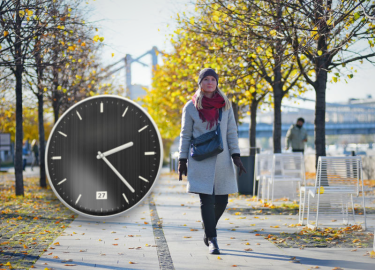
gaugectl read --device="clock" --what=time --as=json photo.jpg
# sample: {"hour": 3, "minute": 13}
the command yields {"hour": 2, "minute": 23}
